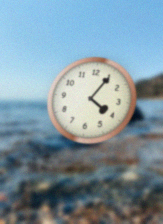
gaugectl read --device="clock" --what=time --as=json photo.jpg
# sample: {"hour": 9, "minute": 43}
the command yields {"hour": 4, "minute": 5}
